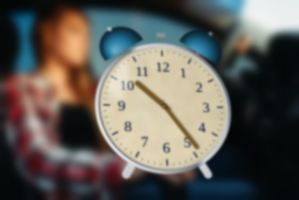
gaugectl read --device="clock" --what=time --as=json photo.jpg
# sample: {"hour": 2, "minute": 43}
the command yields {"hour": 10, "minute": 24}
